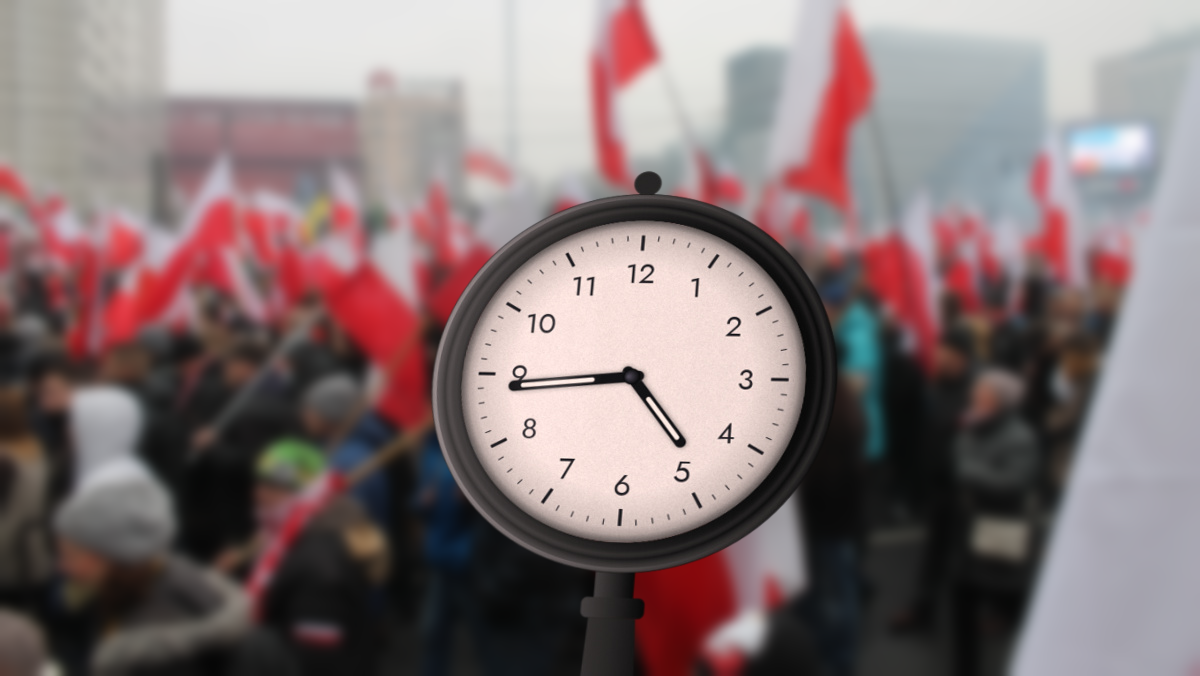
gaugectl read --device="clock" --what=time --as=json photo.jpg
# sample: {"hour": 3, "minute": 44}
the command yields {"hour": 4, "minute": 44}
